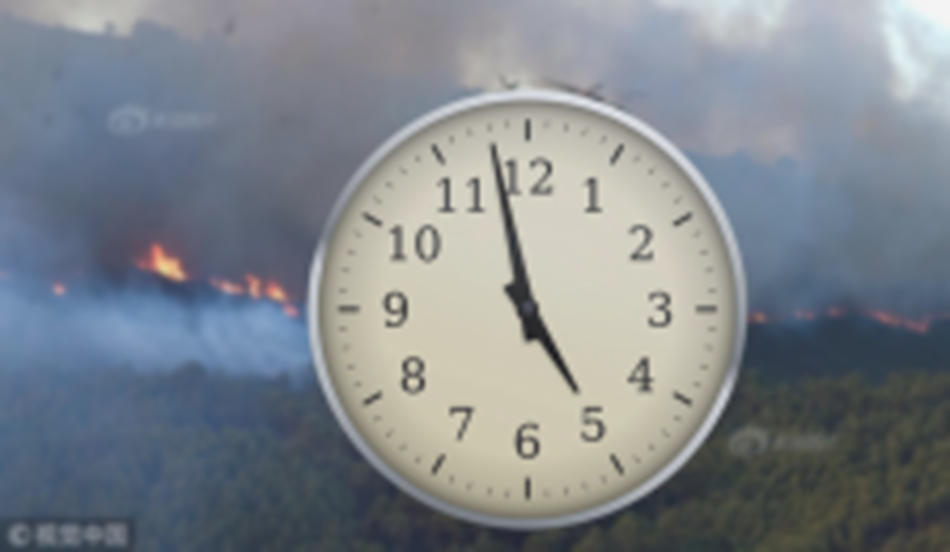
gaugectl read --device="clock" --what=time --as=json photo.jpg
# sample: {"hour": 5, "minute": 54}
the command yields {"hour": 4, "minute": 58}
